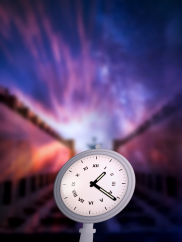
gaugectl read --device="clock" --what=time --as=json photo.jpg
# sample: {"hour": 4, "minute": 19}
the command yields {"hour": 1, "minute": 21}
